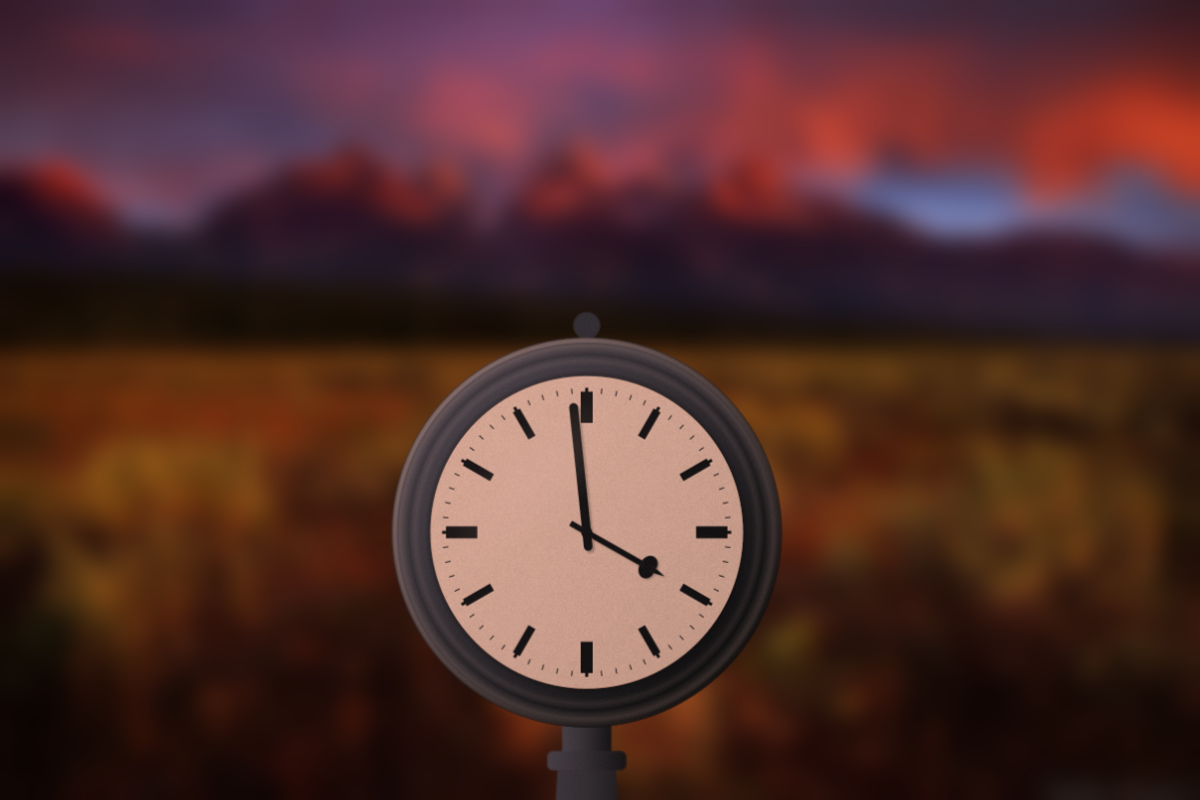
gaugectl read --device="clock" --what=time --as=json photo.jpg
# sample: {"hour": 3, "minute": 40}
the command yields {"hour": 3, "minute": 59}
